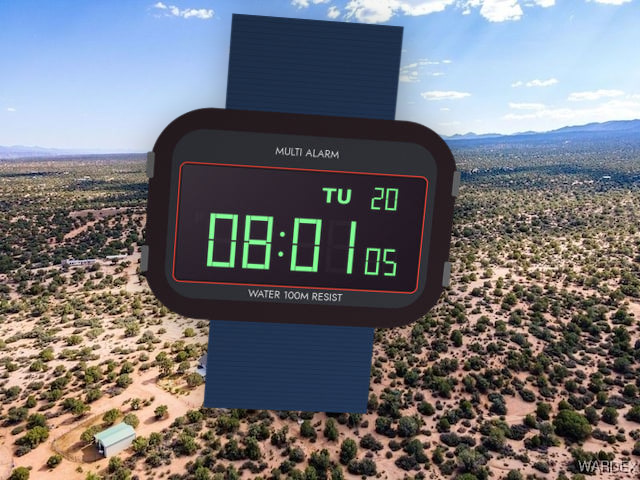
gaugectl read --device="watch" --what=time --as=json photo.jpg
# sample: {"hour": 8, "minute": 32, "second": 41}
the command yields {"hour": 8, "minute": 1, "second": 5}
